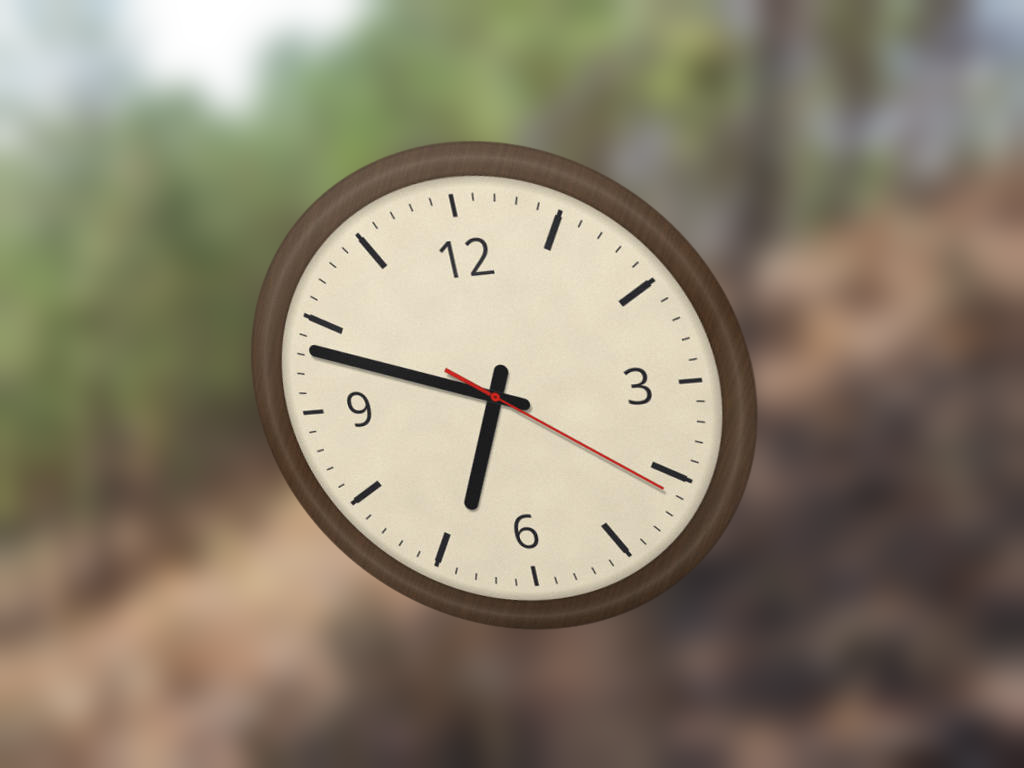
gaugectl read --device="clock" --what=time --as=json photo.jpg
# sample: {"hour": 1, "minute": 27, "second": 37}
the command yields {"hour": 6, "minute": 48, "second": 21}
